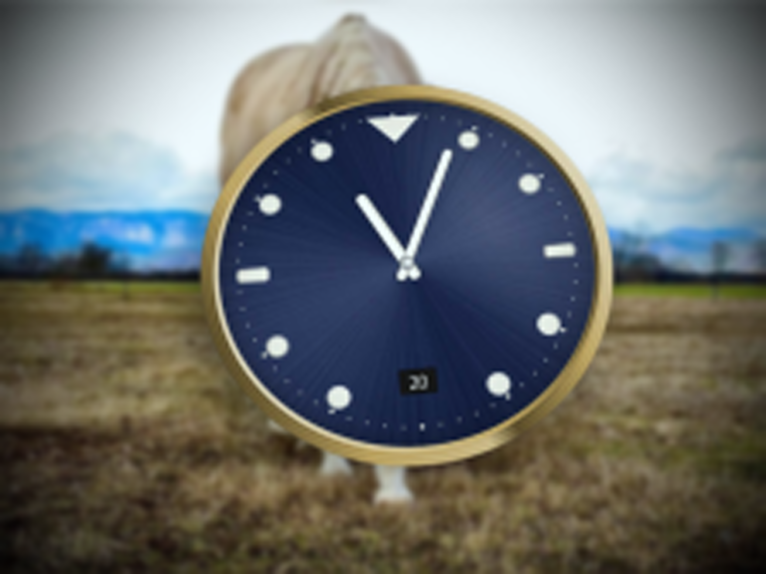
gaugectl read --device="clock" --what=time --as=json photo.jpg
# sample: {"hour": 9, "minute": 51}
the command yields {"hour": 11, "minute": 4}
